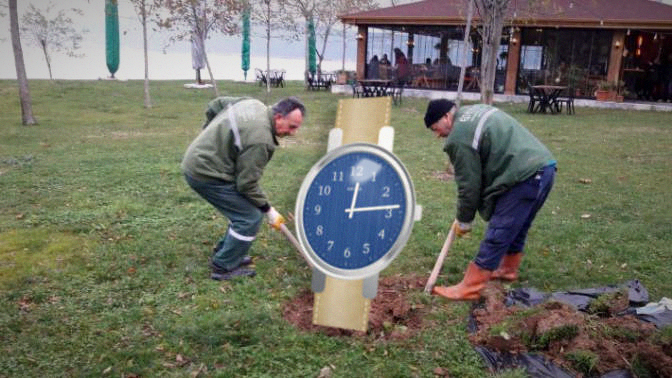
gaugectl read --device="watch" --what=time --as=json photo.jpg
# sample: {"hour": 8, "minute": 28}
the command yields {"hour": 12, "minute": 14}
